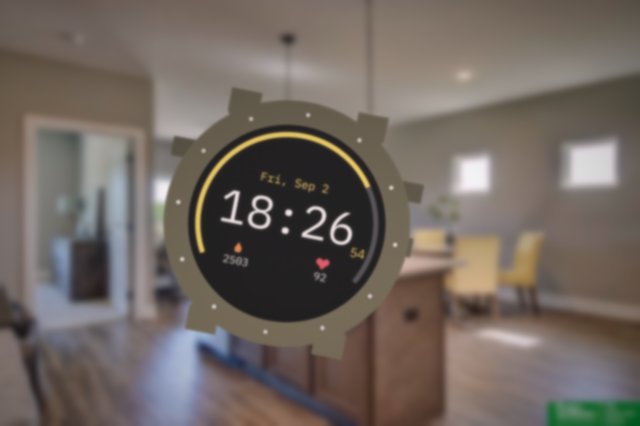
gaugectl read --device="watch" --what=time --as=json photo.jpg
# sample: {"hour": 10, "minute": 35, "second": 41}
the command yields {"hour": 18, "minute": 26, "second": 54}
